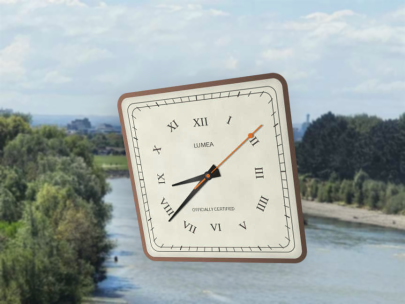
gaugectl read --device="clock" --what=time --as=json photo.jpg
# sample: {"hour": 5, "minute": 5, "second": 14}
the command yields {"hour": 8, "minute": 38, "second": 9}
